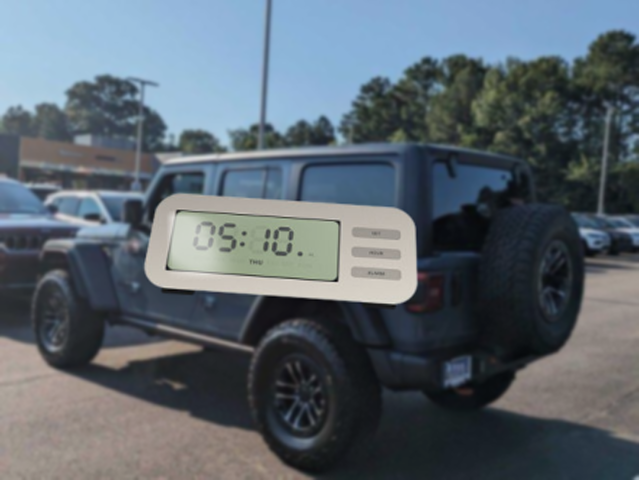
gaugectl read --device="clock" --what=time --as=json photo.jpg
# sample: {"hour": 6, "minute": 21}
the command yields {"hour": 5, "minute": 10}
